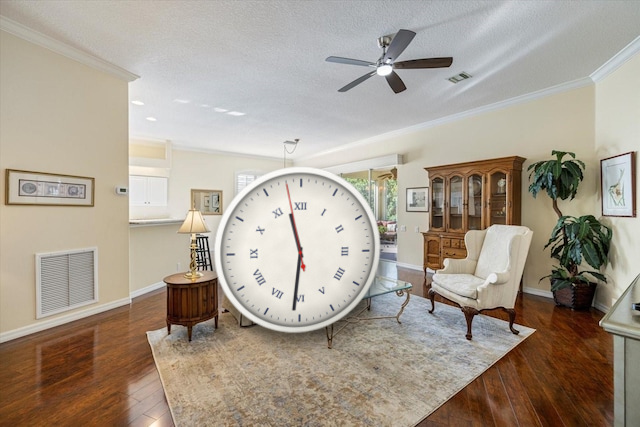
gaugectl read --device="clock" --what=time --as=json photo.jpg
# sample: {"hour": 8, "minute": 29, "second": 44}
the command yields {"hour": 11, "minute": 30, "second": 58}
